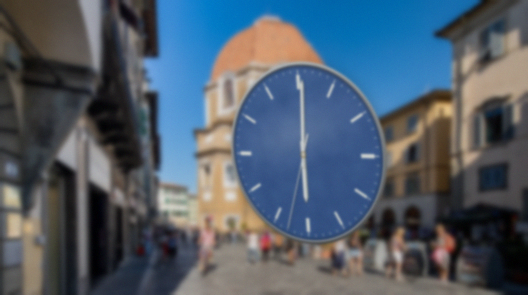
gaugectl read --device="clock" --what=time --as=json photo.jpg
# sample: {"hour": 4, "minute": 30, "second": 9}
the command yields {"hour": 6, "minute": 0, "second": 33}
